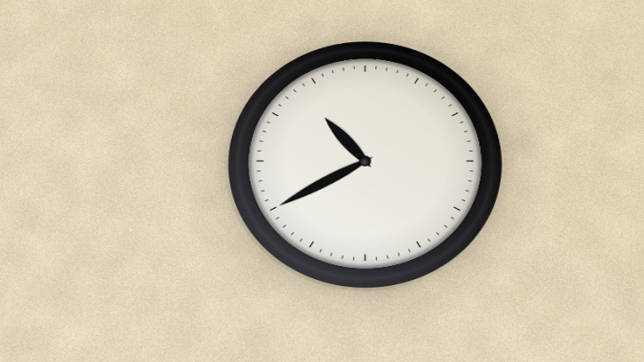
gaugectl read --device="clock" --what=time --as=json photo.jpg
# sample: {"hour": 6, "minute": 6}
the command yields {"hour": 10, "minute": 40}
